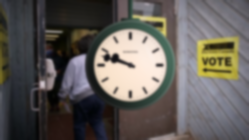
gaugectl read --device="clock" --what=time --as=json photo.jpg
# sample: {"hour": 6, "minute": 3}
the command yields {"hour": 9, "minute": 48}
